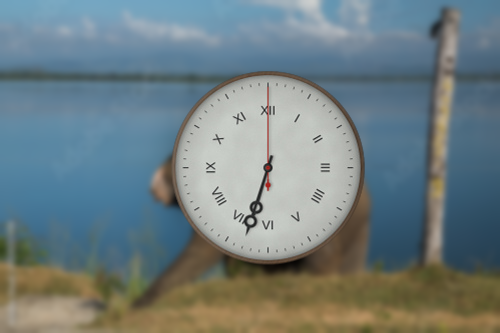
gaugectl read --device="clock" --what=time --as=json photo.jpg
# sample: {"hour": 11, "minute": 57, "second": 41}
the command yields {"hour": 6, "minute": 33, "second": 0}
